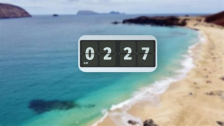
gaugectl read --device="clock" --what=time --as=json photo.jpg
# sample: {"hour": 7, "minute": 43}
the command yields {"hour": 2, "minute": 27}
